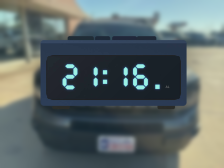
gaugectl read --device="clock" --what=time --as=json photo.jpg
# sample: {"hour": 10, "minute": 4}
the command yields {"hour": 21, "minute": 16}
